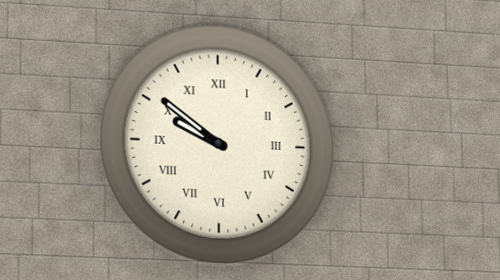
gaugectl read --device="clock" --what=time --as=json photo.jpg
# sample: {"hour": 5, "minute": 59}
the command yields {"hour": 9, "minute": 51}
